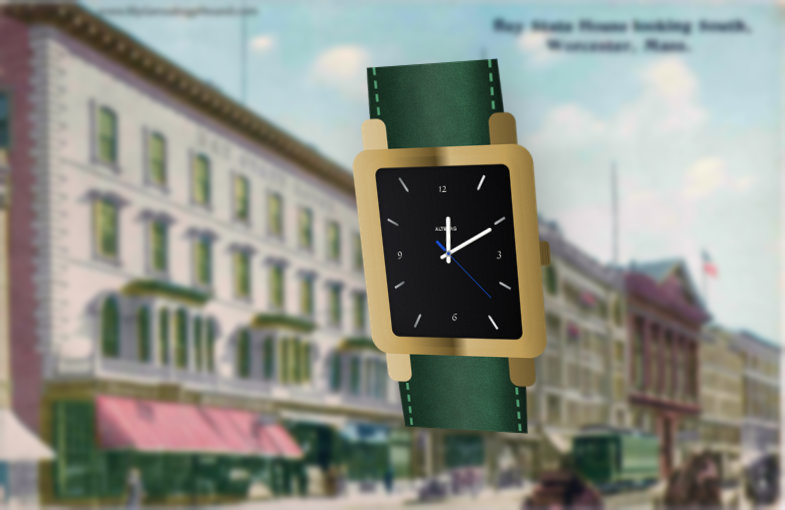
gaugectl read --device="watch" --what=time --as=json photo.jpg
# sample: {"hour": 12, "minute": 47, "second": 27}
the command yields {"hour": 12, "minute": 10, "second": 23}
